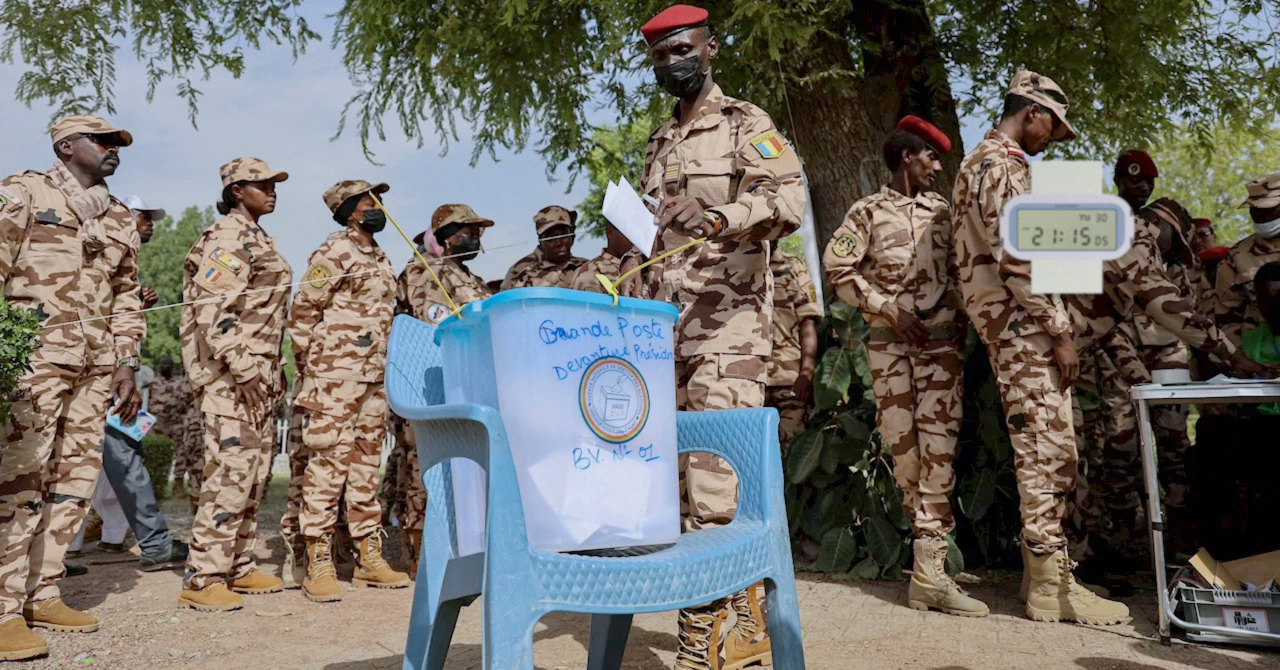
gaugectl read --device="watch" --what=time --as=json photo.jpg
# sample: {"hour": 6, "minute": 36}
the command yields {"hour": 21, "minute": 15}
